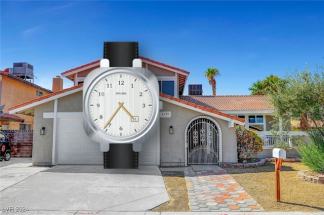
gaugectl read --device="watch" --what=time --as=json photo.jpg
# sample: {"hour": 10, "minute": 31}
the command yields {"hour": 4, "minute": 36}
